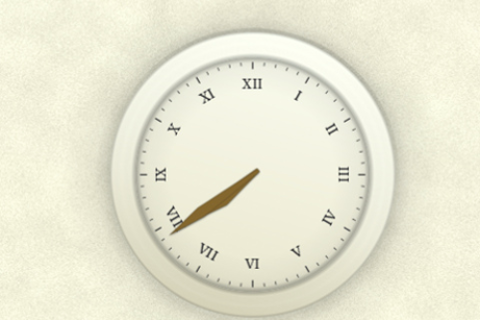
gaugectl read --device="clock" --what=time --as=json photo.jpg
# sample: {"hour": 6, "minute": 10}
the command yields {"hour": 7, "minute": 39}
